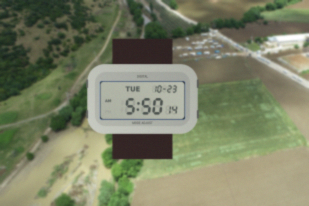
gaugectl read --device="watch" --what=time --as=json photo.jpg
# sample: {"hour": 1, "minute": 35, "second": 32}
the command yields {"hour": 5, "minute": 50, "second": 14}
